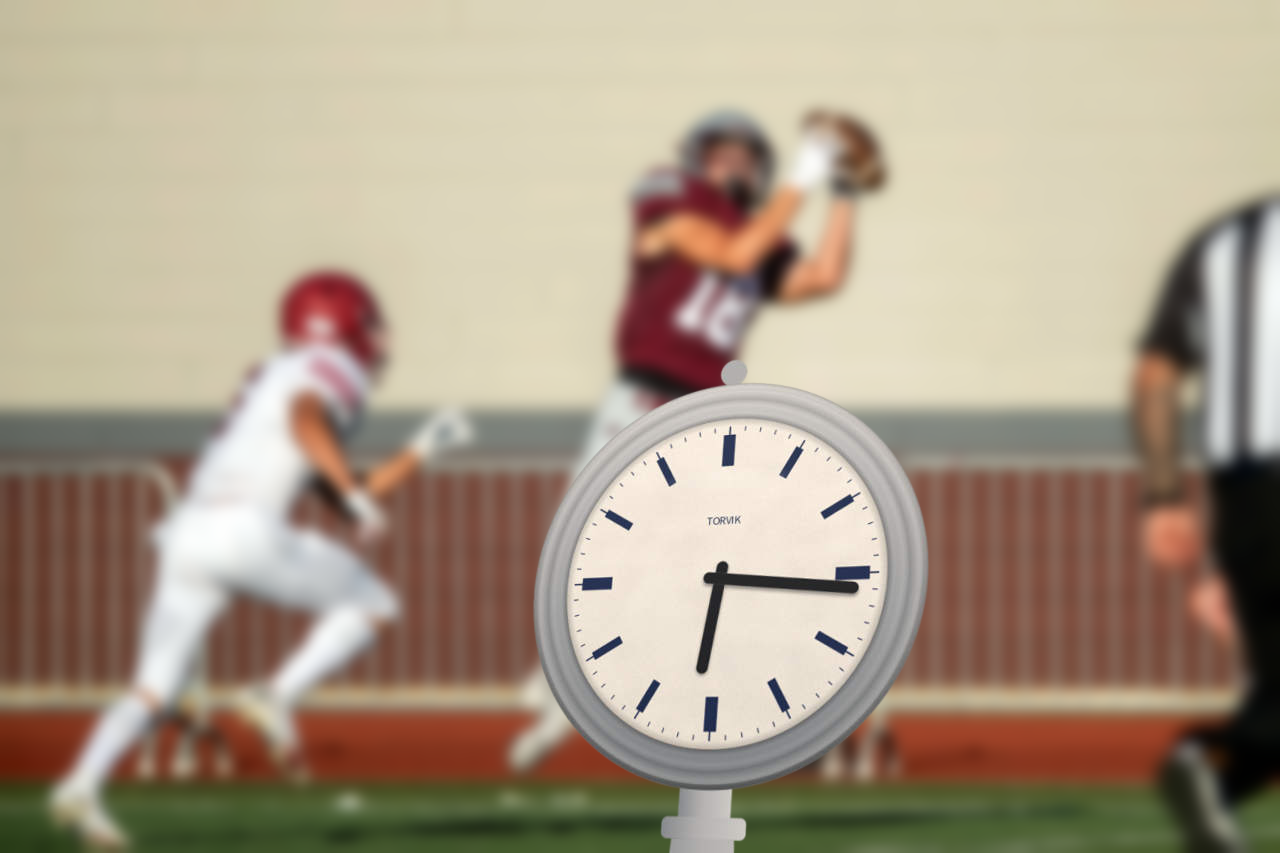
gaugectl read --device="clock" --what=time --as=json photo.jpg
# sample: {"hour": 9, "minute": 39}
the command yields {"hour": 6, "minute": 16}
